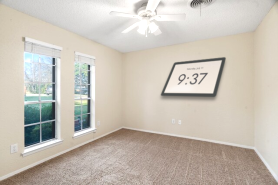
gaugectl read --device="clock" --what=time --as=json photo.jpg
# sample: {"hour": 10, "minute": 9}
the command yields {"hour": 9, "minute": 37}
